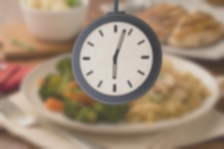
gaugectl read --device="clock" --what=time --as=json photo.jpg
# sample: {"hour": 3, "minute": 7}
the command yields {"hour": 6, "minute": 3}
